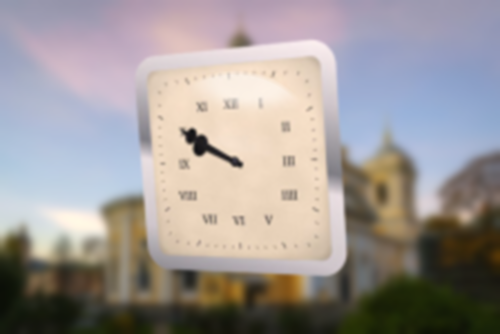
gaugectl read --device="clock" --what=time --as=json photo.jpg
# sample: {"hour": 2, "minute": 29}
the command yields {"hour": 9, "minute": 50}
